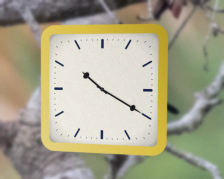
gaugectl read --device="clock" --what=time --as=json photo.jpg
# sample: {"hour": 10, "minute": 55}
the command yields {"hour": 10, "minute": 20}
